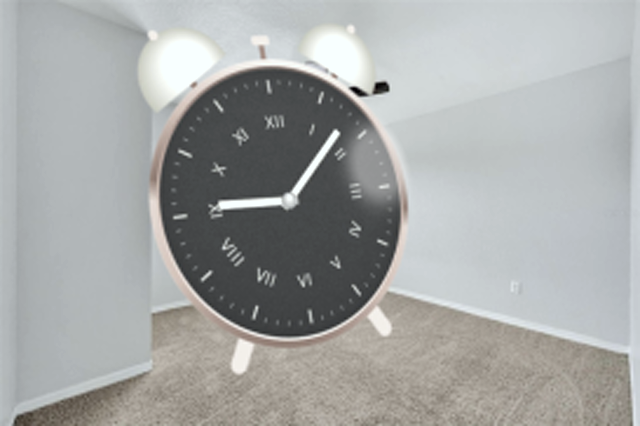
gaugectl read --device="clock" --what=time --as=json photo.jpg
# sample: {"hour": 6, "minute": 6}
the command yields {"hour": 9, "minute": 8}
